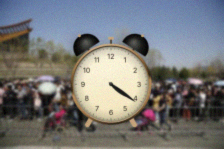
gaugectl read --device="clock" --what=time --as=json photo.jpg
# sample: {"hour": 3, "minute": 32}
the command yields {"hour": 4, "minute": 21}
